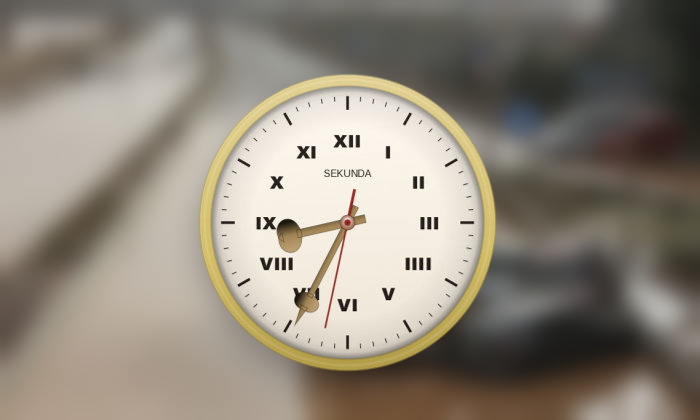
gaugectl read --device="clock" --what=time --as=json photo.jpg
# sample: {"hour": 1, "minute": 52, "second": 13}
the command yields {"hour": 8, "minute": 34, "second": 32}
